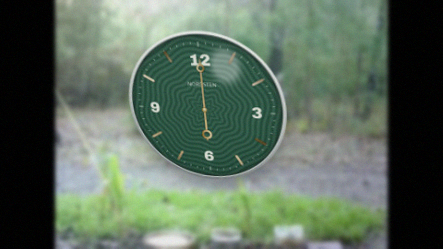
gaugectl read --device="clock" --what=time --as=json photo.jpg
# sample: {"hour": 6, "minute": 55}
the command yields {"hour": 6, "minute": 0}
